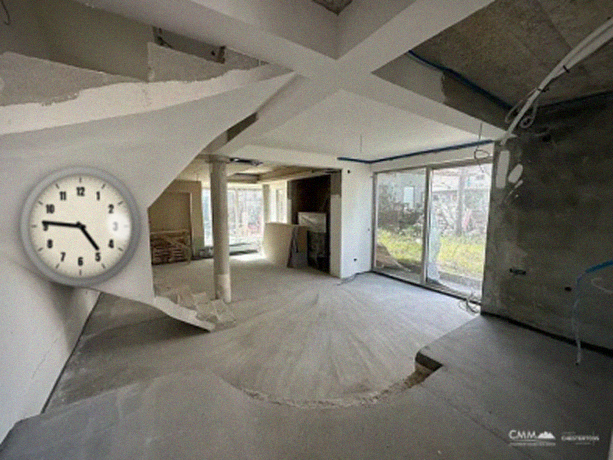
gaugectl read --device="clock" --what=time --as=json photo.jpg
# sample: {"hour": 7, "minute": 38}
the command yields {"hour": 4, "minute": 46}
